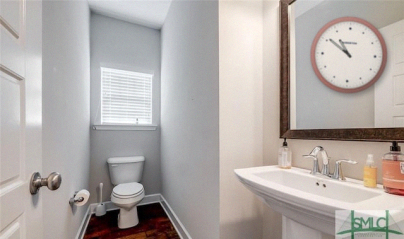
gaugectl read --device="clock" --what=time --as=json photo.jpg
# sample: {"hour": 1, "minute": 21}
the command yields {"hour": 10, "minute": 51}
